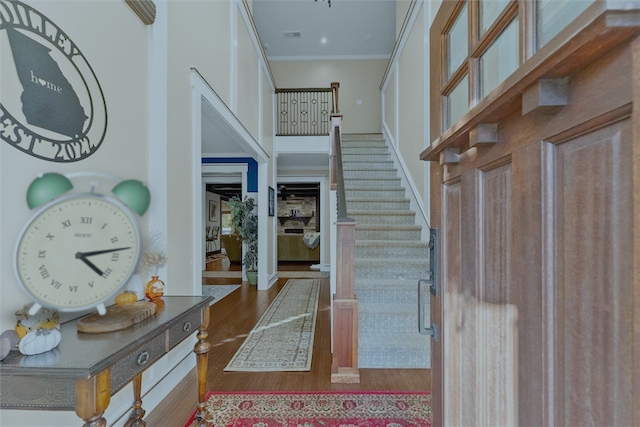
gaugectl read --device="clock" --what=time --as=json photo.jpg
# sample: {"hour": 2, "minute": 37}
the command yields {"hour": 4, "minute": 13}
